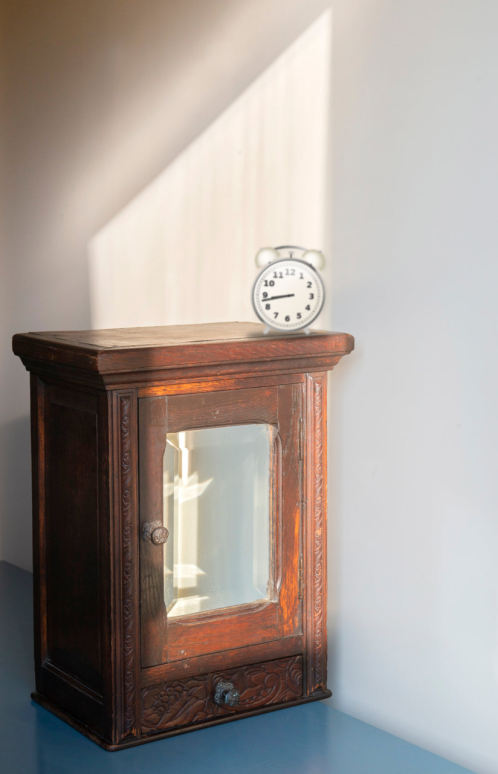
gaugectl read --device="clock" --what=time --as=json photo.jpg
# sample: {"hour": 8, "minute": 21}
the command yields {"hour": 8, "minute": 43}
